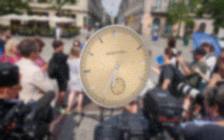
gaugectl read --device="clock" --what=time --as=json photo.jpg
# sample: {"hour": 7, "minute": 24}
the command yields {"hour": 6, "minute": 36}
